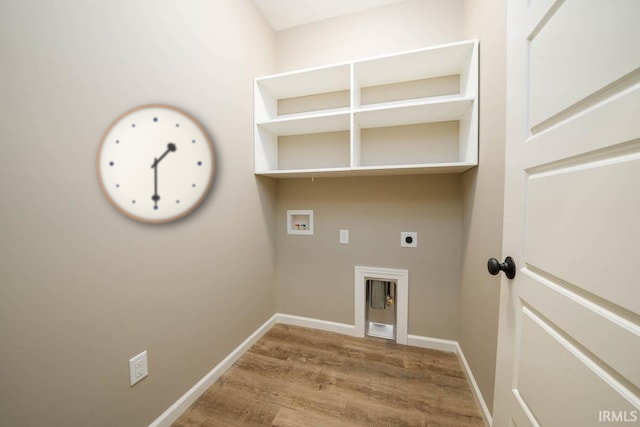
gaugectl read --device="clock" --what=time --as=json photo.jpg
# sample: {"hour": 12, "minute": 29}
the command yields {"hour": 1, "minute": 30}
